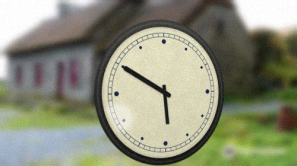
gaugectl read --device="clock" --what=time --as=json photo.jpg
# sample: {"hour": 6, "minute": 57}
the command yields {"hour": 5, "minute": 50}
